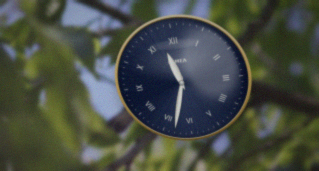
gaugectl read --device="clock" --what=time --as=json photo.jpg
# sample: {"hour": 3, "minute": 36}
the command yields {"hour": 11, "minute": 33}
